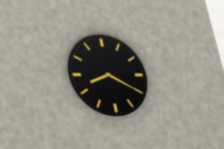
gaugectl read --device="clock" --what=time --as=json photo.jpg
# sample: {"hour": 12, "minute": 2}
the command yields {"hour": 8, "minute": 20}
